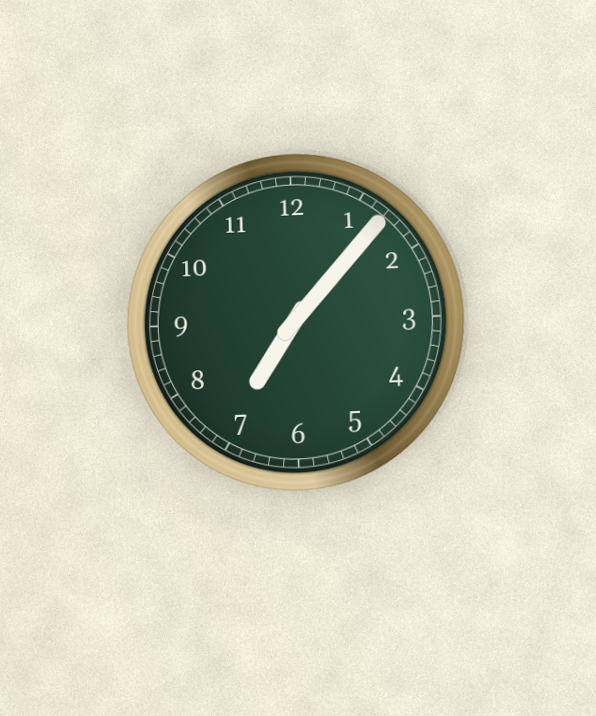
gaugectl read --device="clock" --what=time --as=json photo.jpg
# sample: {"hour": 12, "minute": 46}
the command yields {"hour": 7, "minute": 7}
